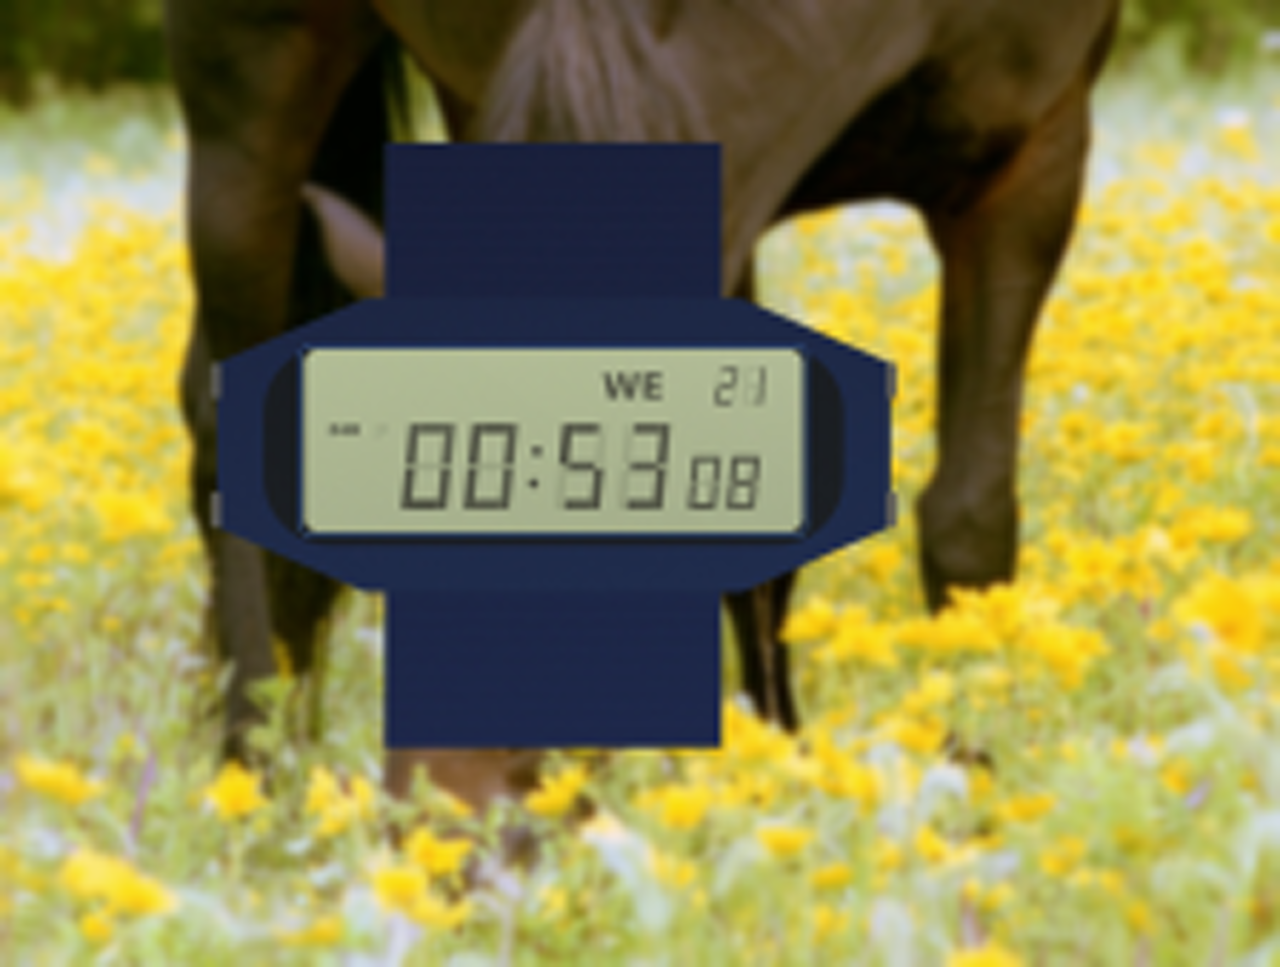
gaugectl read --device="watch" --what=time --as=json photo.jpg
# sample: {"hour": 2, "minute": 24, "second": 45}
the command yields {"hour": 0, "minute": 53, "second": 8}
